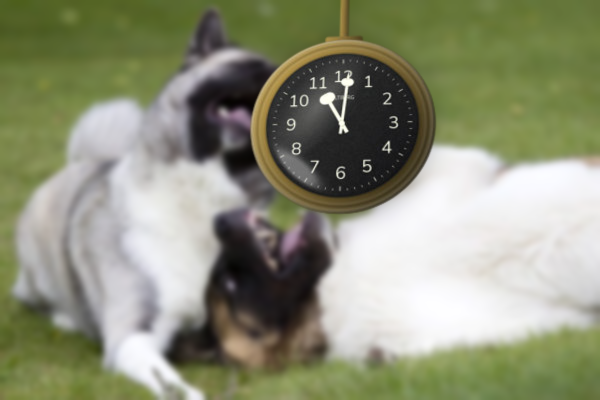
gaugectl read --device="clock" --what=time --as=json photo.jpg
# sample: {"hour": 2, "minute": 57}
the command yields {"hour": 11, "minute": 1}
